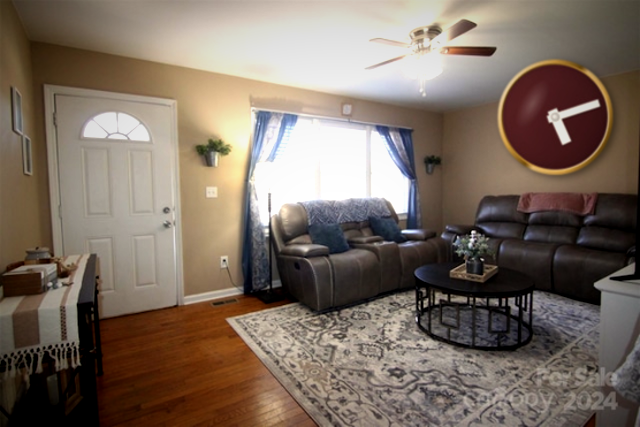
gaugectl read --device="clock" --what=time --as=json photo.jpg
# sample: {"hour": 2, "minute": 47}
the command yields {"hour": 5, "minute": 12}
